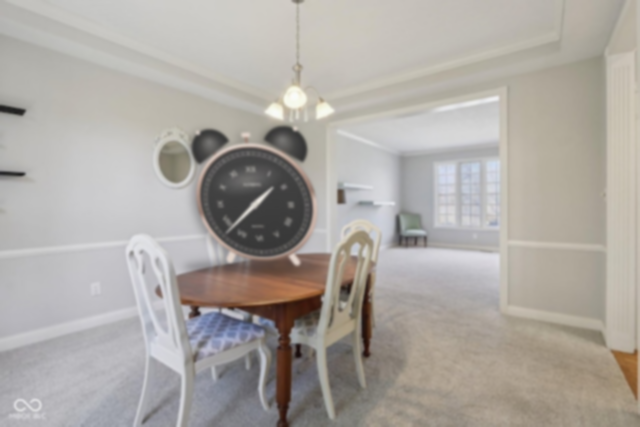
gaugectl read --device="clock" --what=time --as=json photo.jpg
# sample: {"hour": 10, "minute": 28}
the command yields {"hour": 1, "minute": 38}
